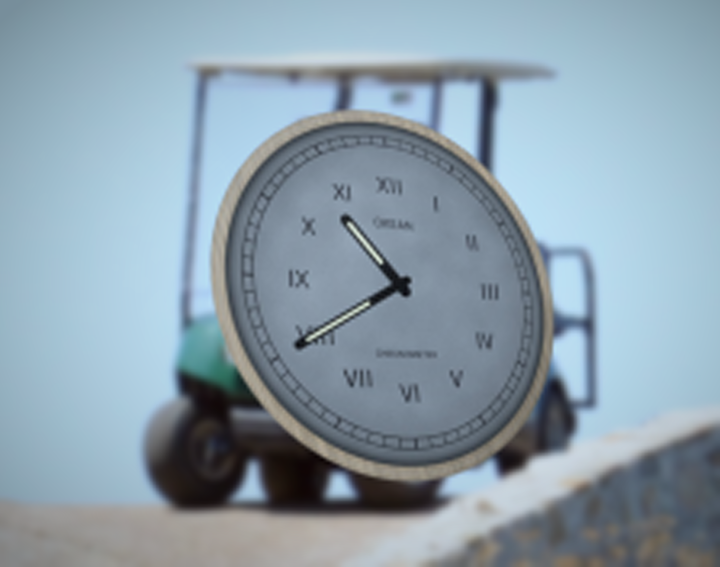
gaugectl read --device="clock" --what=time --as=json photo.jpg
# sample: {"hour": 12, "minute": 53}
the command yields {"hour": 10, "minute": 40}
